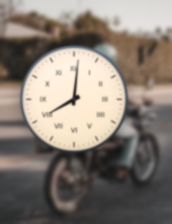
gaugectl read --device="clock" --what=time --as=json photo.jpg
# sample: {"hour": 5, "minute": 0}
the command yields {"hour": 8, "minute": 1}
